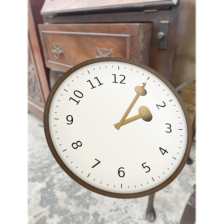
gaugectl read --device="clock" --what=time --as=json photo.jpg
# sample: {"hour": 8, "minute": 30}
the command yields {"hour": 2, "minute": 5}
